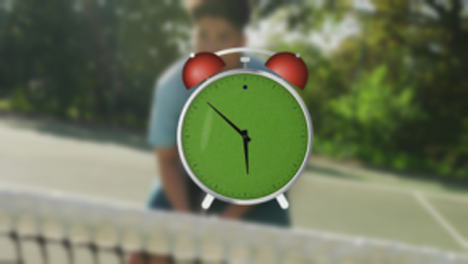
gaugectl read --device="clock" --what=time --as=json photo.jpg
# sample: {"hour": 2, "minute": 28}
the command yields {"hour": 5, "minute": 52}
